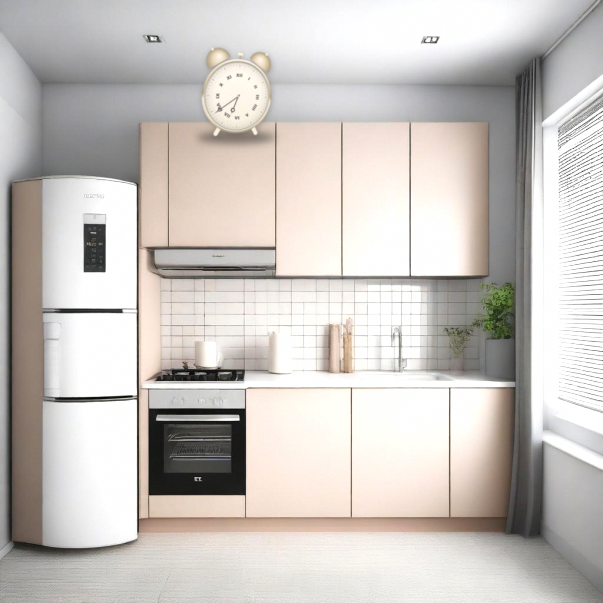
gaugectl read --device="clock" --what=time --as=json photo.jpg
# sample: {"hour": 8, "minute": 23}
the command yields {"hour": 6, "minute": 39}
